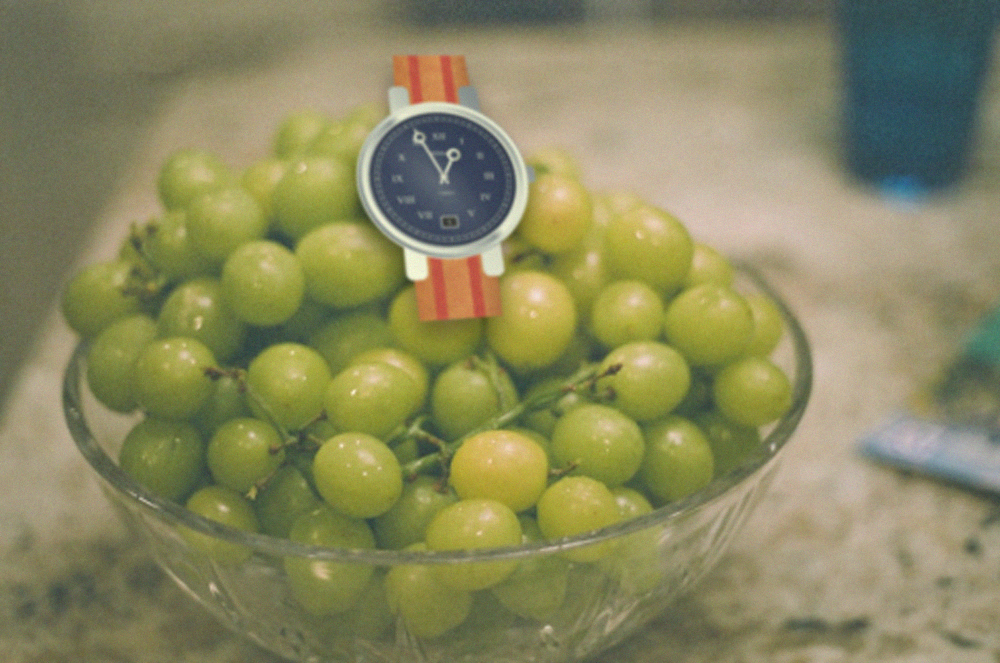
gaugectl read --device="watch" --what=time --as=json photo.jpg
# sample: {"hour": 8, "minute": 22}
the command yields {"hour": 12, "minute": 56}
